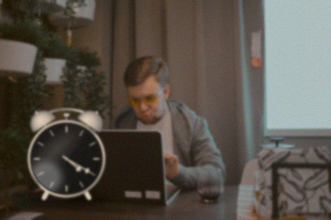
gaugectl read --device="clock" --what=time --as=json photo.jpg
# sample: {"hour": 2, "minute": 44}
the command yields {"hour": 4, "minute": 20}
